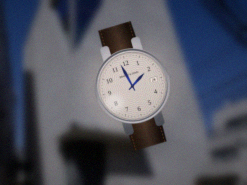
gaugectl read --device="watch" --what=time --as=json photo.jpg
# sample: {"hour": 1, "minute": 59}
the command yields {"hour": 1, "minute": 58}
